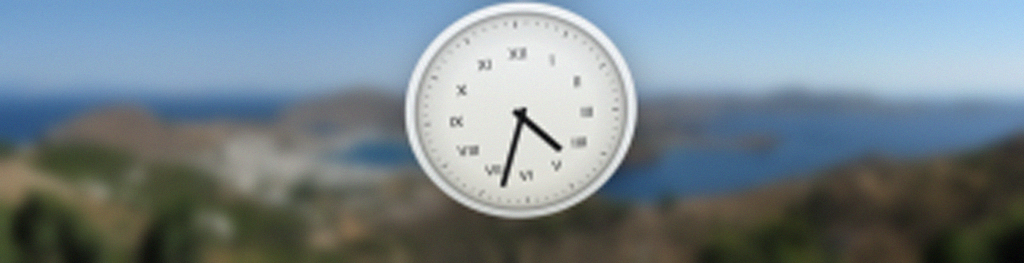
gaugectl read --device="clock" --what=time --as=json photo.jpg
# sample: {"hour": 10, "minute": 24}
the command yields {"hour": 4, "minute": 33}
